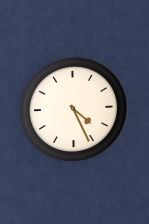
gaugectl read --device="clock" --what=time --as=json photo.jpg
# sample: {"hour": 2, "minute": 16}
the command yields {"hour": 4, "minute": 26}
